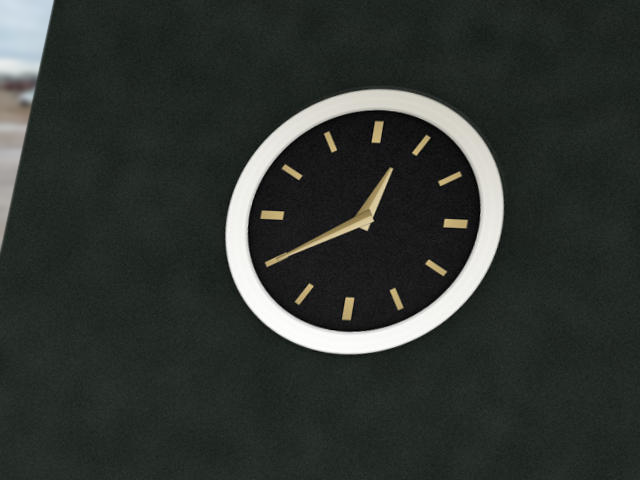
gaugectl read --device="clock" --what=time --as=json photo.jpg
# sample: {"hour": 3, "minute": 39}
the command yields {"hour": 12, "minute": 40}
